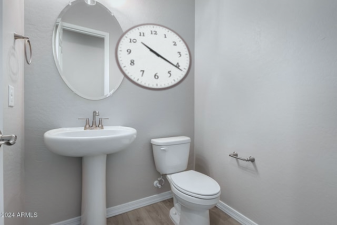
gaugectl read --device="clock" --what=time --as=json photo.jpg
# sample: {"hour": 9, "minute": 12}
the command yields {"hour": 10, "minute": 21}
